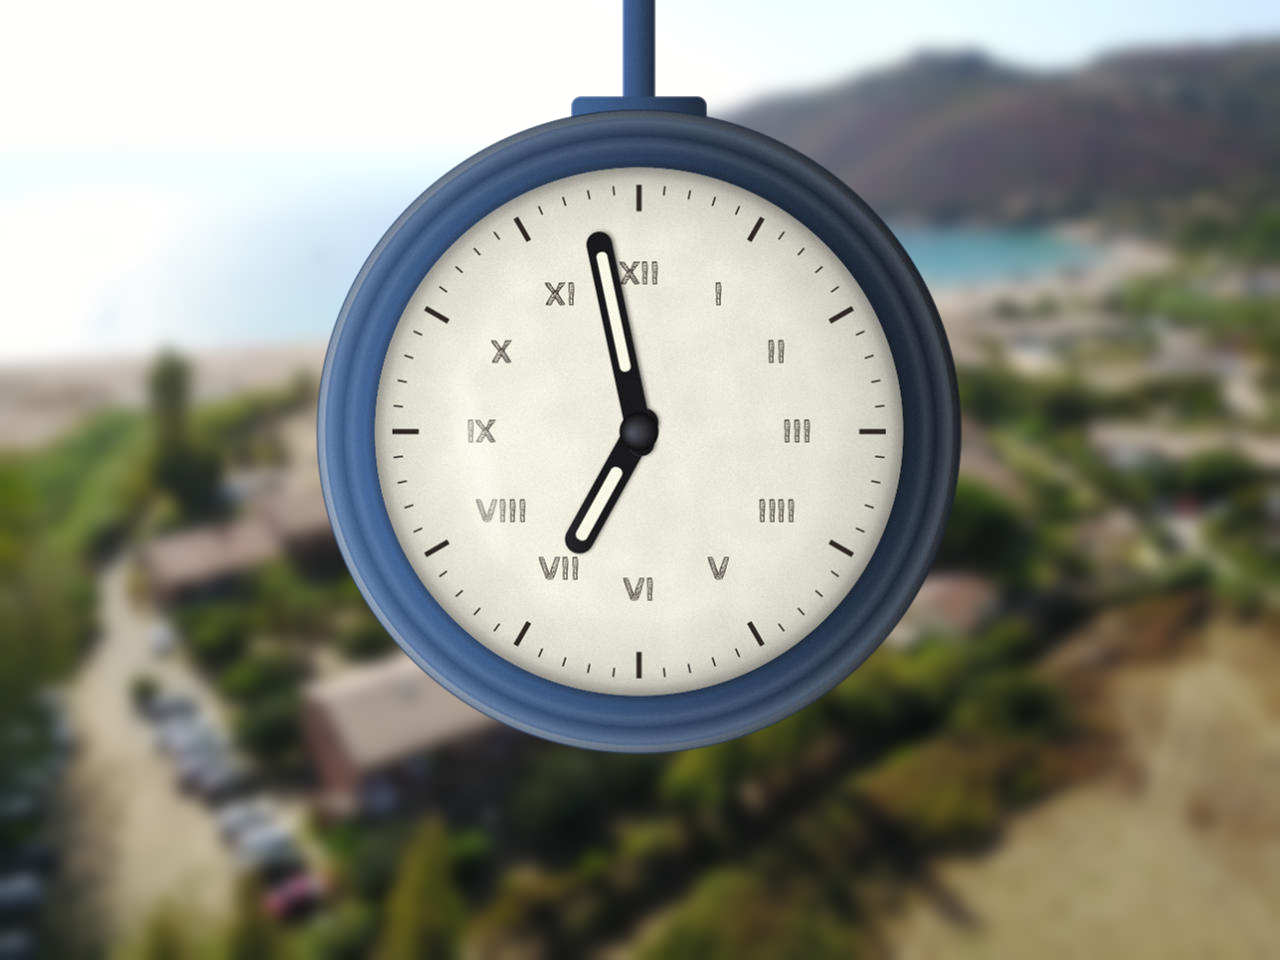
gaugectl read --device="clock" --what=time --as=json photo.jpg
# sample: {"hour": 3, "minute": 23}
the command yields {"hour": 6, "minute": 58}
